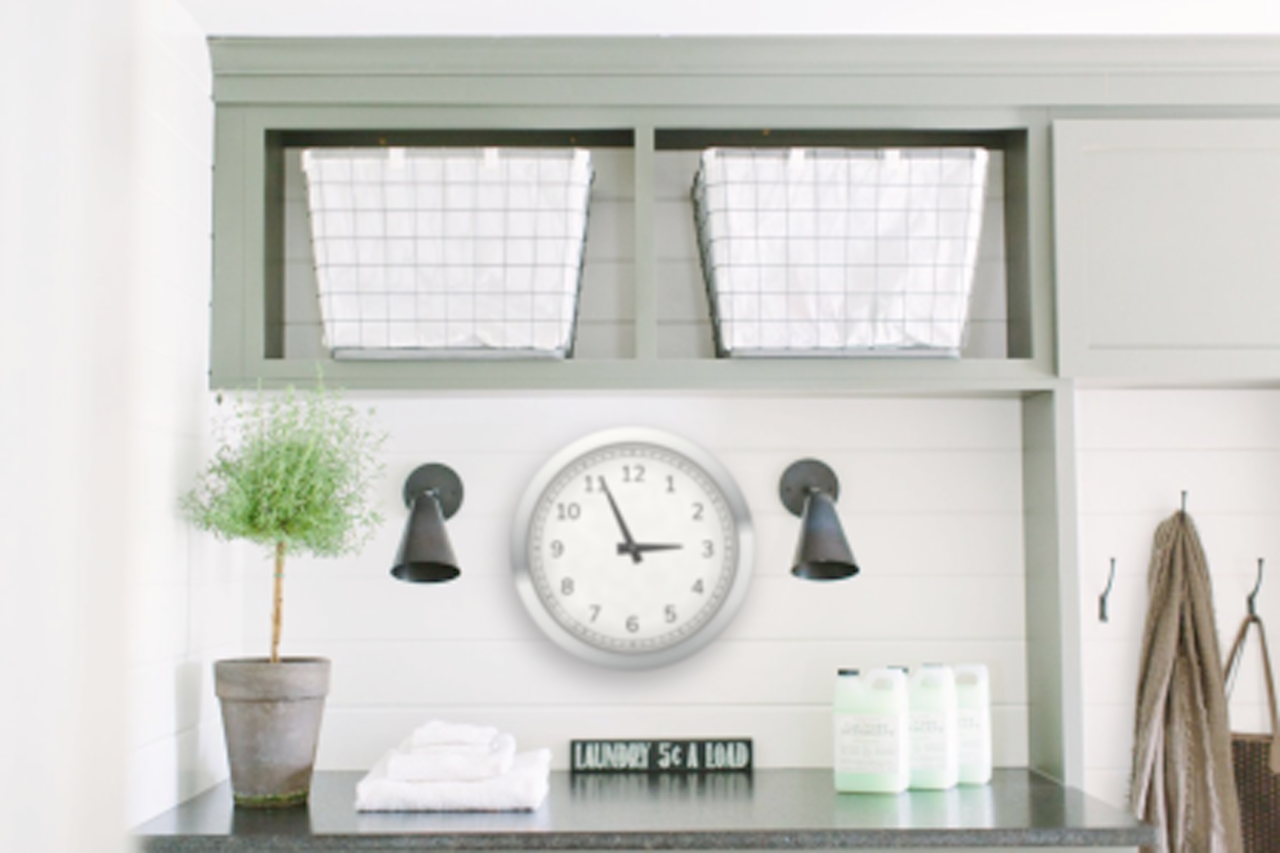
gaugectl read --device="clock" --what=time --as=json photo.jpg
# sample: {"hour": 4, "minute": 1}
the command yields {"hour": 2, "minute": 56}
